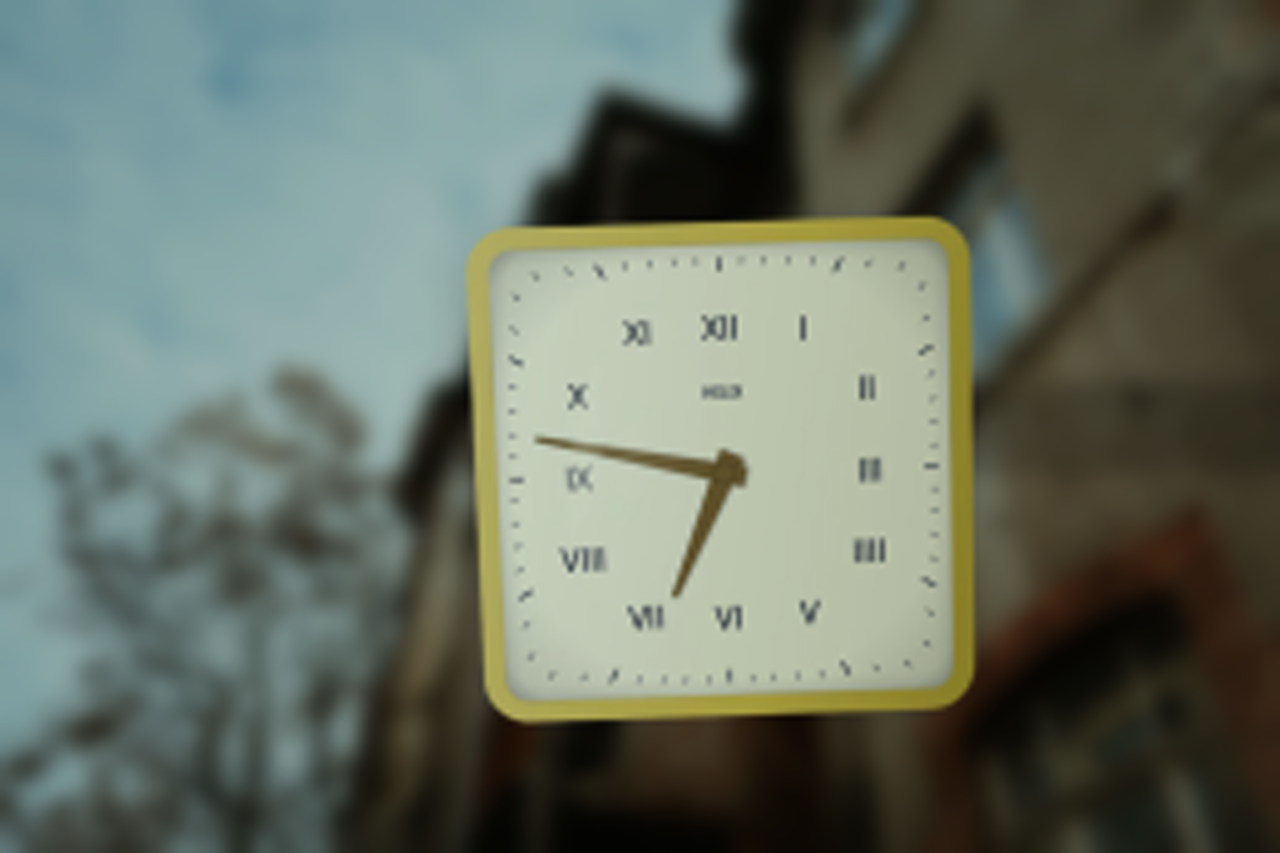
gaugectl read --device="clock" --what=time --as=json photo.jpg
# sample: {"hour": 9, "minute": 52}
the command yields {"hour": 6, "minute": 47}
